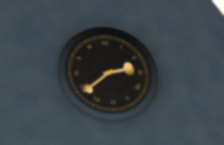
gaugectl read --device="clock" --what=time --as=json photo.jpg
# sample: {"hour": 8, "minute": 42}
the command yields {"hour": 2, "minute": 39}
